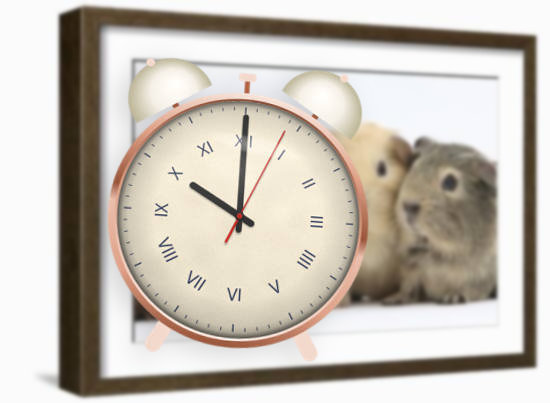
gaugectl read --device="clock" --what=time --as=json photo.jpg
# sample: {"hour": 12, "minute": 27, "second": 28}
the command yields {"hour": 10, "minute": 0, "second": 4}
